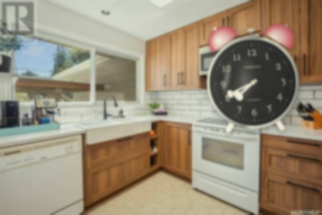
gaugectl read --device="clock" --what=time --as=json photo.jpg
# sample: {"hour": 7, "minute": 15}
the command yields {"hour": 7, "minute": 41}
